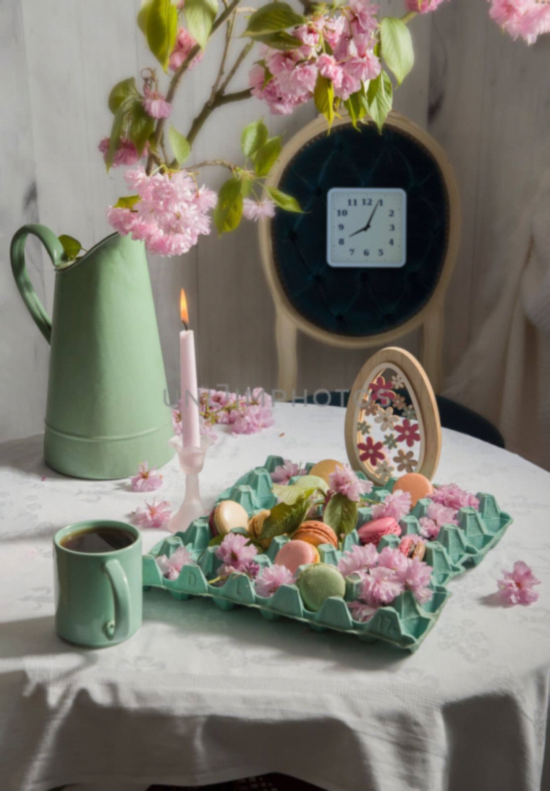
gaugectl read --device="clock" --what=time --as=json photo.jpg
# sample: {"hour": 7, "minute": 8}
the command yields {"hour": 8, "minute": 4}
